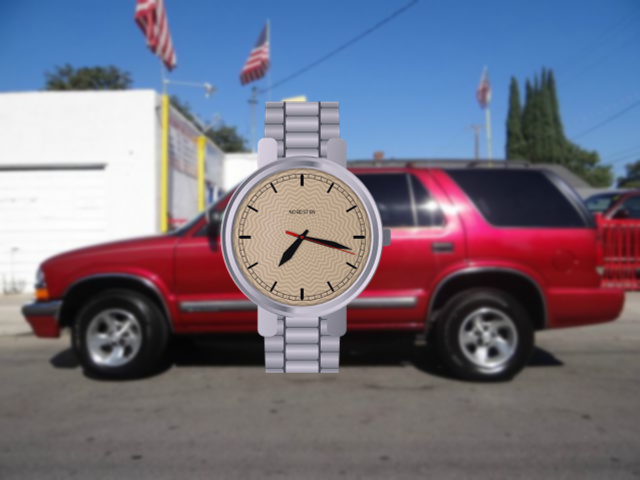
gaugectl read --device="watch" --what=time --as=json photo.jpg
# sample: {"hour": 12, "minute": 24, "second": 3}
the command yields {"hour": 7, "minute": 17, "second": 18}
